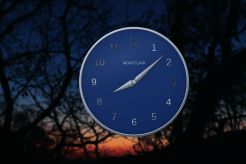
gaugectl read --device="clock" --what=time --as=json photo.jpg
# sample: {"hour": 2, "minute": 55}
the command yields {"hour": 8, "minute": 8}
